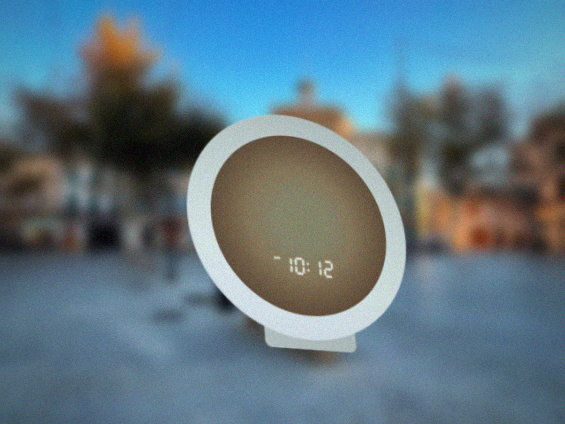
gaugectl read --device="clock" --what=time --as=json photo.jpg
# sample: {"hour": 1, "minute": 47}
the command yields {"hour": 10, "minute": 12}
